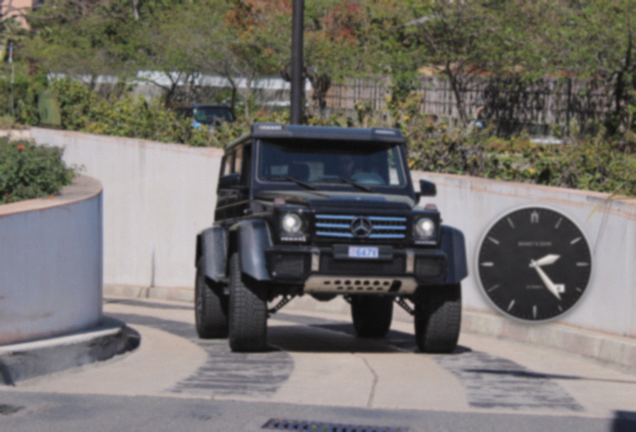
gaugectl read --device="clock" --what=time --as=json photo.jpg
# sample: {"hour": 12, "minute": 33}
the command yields {"hour": 2, "minute": 24}
